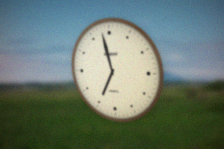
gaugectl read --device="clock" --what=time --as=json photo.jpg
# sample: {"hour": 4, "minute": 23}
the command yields {"hour": 6, "minute": 58}
